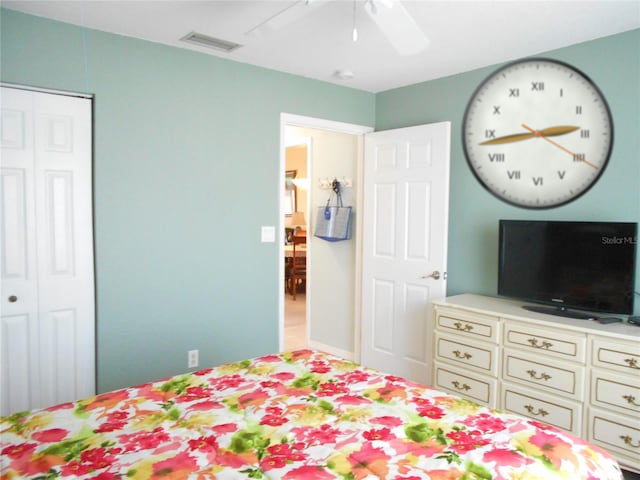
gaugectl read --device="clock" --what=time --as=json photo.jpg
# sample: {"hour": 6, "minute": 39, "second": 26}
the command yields {"hour": 2, "minute": 43, "second": 20}
